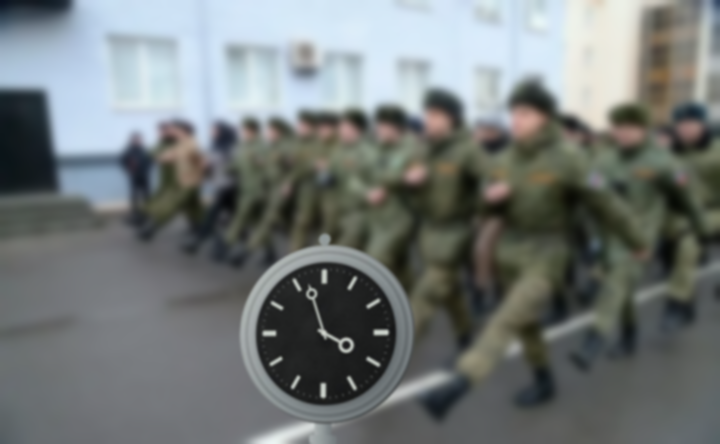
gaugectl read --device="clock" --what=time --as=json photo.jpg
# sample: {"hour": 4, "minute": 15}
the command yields {"hour": 3, "minute": 57}
